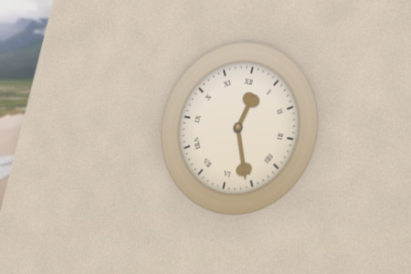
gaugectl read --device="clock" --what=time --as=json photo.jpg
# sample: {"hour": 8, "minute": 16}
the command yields {"hour": 12, "minute": 26}
